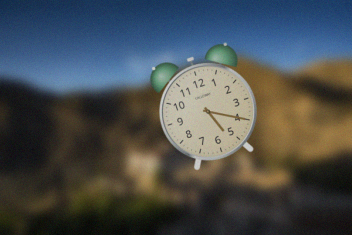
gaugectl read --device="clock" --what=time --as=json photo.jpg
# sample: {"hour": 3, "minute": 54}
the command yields {"hour": 5, "minute": 20}
